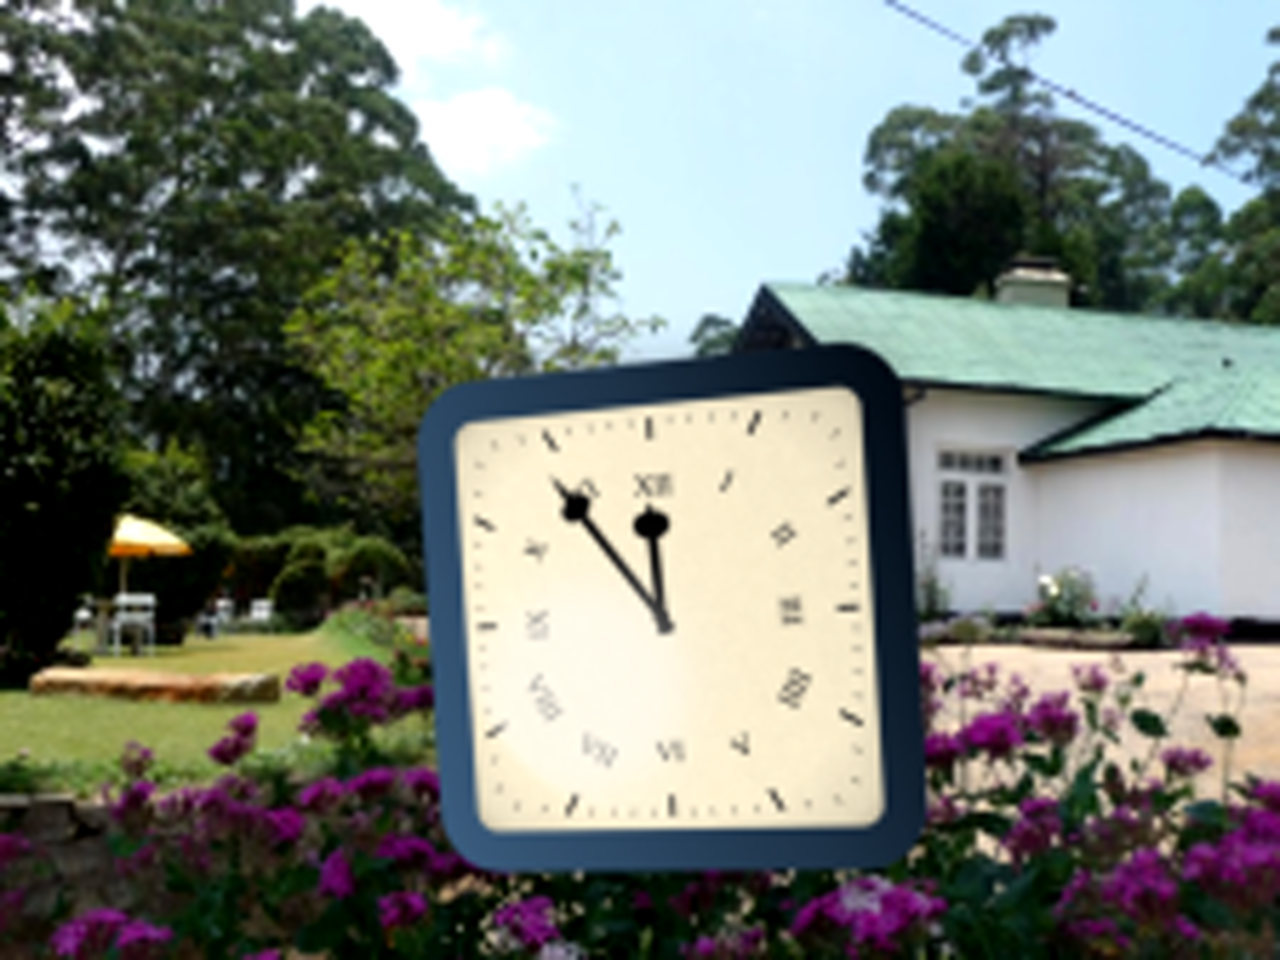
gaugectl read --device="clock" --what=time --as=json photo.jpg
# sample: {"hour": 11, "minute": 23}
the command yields {"hour": 11, "minute": 54}
